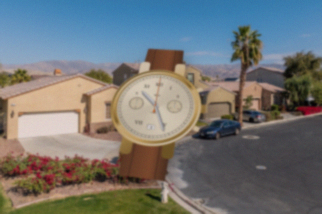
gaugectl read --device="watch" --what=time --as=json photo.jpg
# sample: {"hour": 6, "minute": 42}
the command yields {"hour": 10, "minute": 26}
